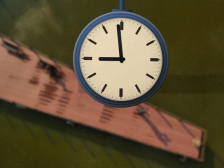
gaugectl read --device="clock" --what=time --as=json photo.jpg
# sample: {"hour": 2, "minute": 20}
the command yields {"hour": 8, "minute": 59}
